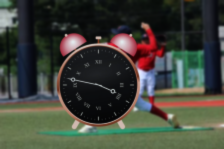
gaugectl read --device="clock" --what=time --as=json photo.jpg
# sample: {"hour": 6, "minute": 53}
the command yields {"hour": 3, "minute": 47}
